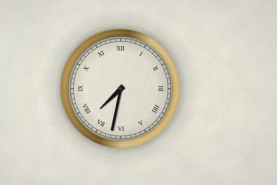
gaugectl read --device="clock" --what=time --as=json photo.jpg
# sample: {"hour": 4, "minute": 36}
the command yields {"hour": 7, "minute": 32}
